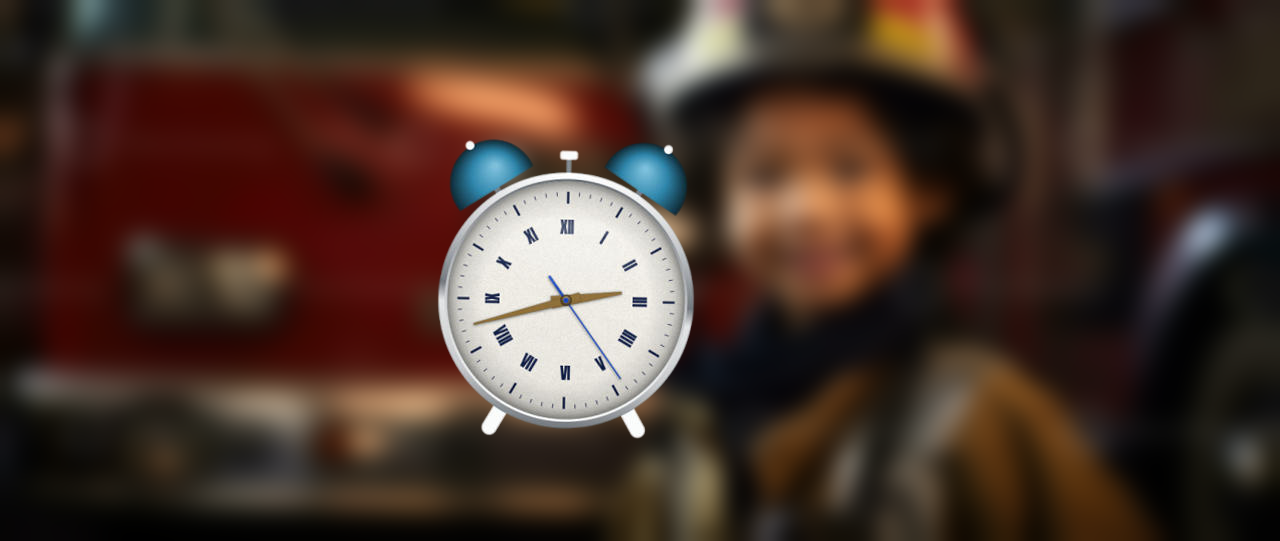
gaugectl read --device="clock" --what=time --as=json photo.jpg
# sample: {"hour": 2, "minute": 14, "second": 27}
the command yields {"hour": 2, "minute": 42, "second": 24}
